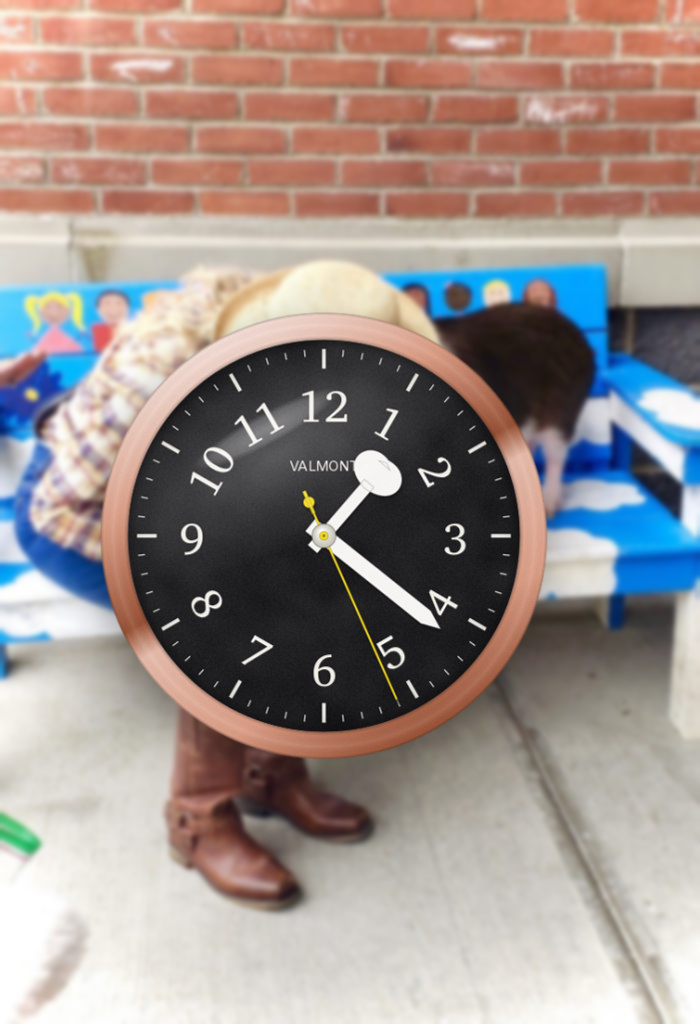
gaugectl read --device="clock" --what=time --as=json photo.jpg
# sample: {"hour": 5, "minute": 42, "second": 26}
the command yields {"hour": 1, "minute": 21, "second": 26}
